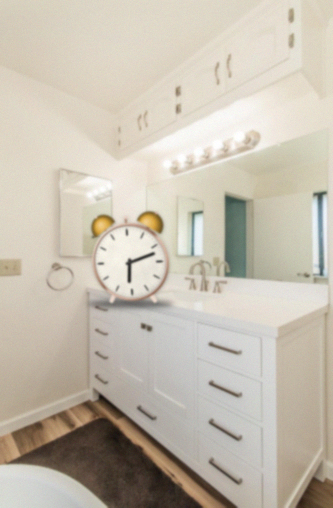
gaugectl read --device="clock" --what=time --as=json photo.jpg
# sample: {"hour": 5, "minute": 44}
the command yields {"hour": 6, "minute": 12}
